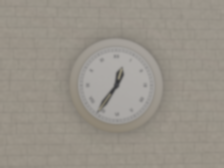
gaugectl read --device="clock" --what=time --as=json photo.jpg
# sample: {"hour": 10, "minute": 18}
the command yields {"hour": 12, "minute": 36}
